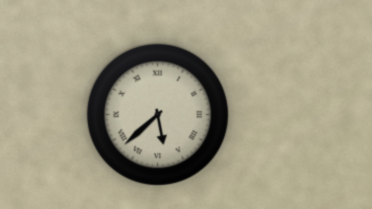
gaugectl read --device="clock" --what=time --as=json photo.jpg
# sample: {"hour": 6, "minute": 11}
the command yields {"hour": 5, "minute": 38}
